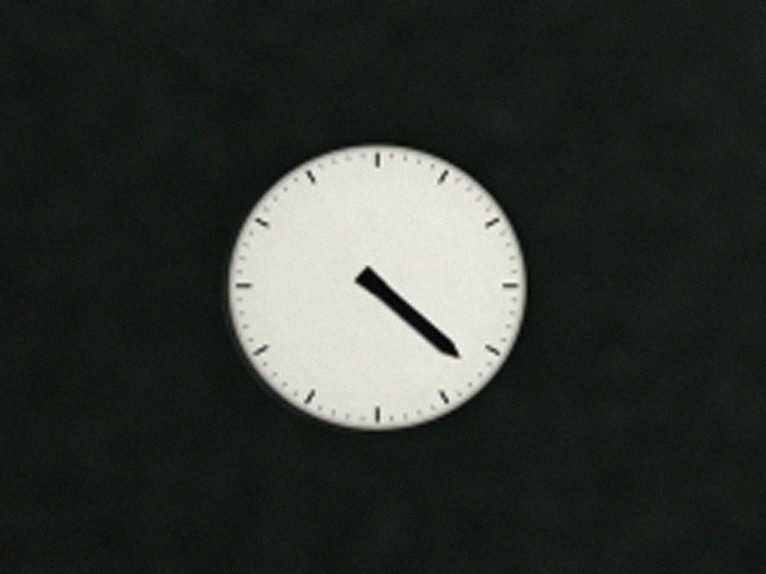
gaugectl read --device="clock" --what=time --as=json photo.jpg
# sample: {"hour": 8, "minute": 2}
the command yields {"hour": 4, "minute": 22}
